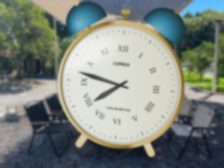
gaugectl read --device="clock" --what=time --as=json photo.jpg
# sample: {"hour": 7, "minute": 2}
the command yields {"hour": 7, "minute": 47}
